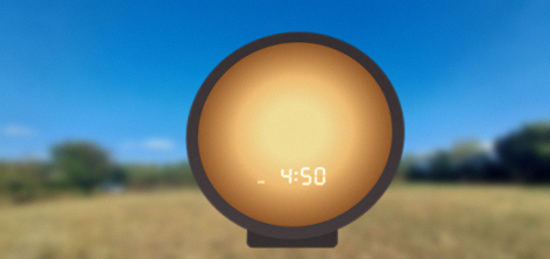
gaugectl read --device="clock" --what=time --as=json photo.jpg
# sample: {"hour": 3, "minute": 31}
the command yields {"hour": 4, "minute": 50}
